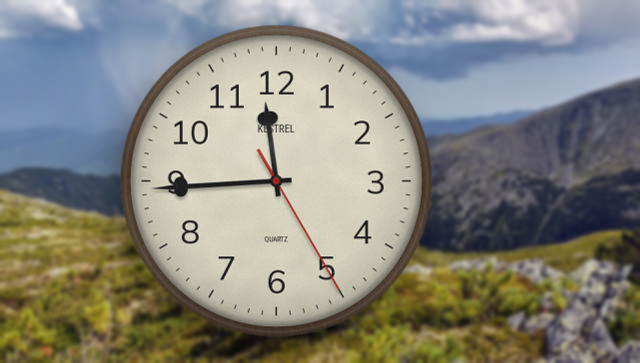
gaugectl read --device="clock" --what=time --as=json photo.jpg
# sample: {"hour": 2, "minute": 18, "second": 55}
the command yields {"hour": 11, "minute": 44, "second": 25}
